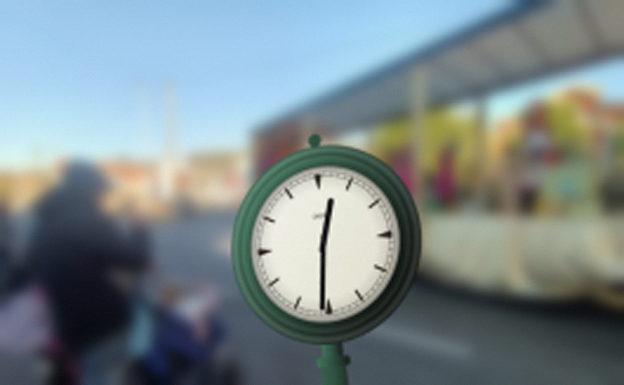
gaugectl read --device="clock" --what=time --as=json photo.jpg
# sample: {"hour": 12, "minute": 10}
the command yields {"hour": 12, "minute": 31}
